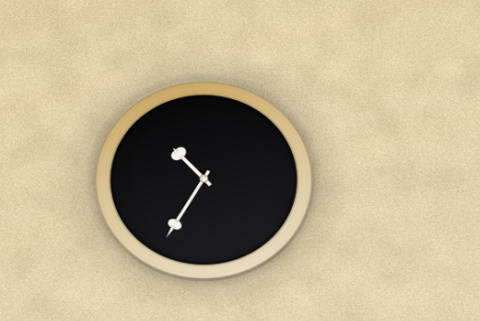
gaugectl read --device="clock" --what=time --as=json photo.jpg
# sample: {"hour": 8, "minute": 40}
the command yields {"hour": 10, "minute": 35}
